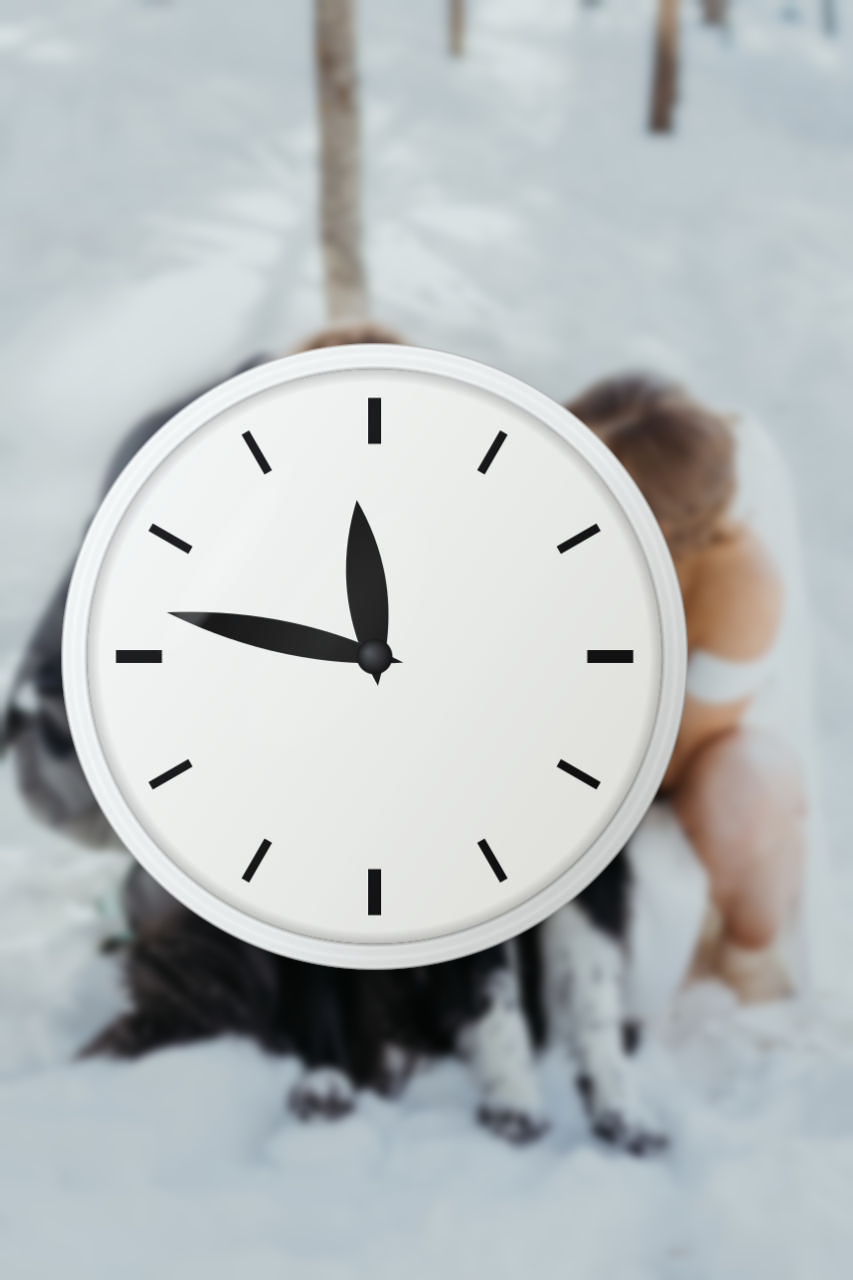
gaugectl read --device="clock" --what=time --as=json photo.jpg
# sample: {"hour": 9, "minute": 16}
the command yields {"hour": 11, "minute": 47}
